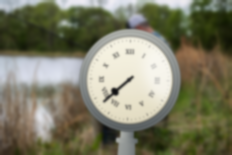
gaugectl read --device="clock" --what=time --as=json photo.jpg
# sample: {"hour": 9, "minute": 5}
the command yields {"hour": 7, "minute": 38}
